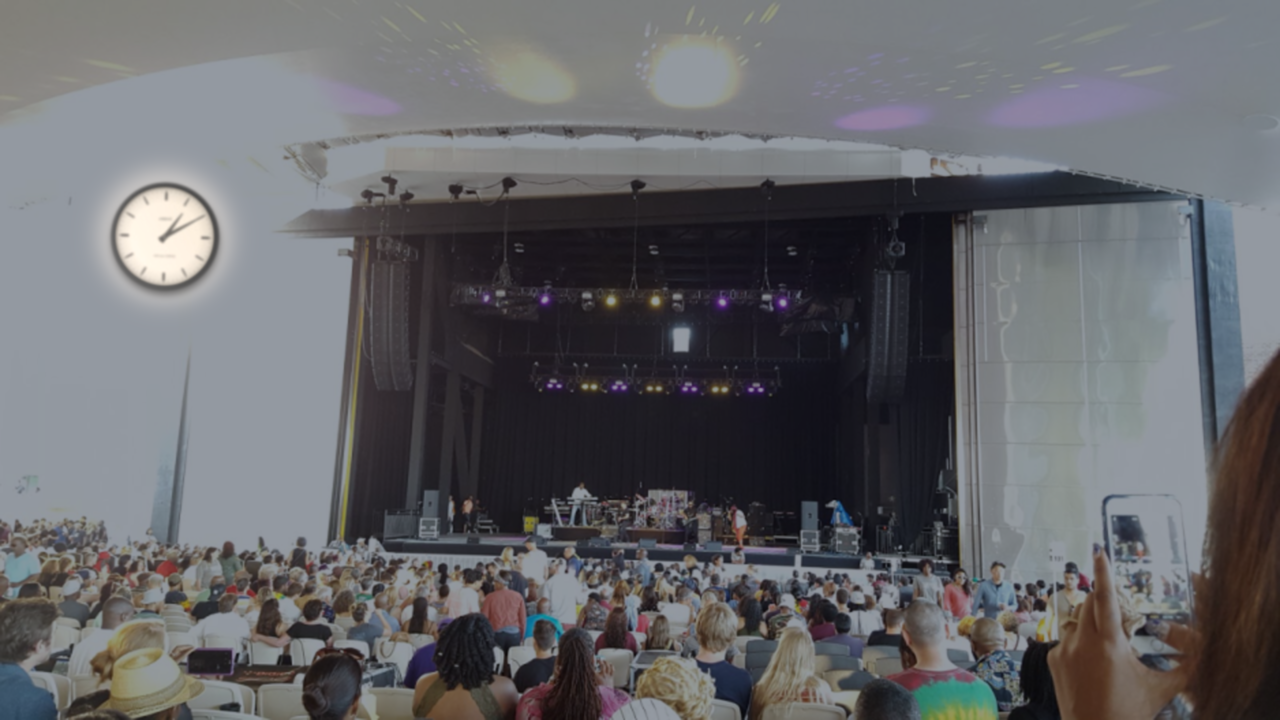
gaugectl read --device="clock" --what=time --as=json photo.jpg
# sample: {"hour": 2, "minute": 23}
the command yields {"hour": 1, "minute": 10}
